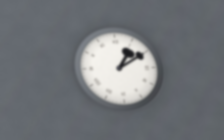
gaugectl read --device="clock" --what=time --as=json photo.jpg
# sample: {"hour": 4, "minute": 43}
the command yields {"hour": 1, "minute": 10}
